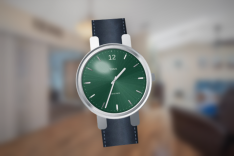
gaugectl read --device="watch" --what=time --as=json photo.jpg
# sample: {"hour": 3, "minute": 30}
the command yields {"hour": 1, "minute": 34}
